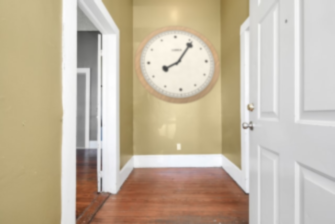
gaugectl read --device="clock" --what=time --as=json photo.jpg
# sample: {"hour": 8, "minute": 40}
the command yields {"hour": 8, "minute": 6}
